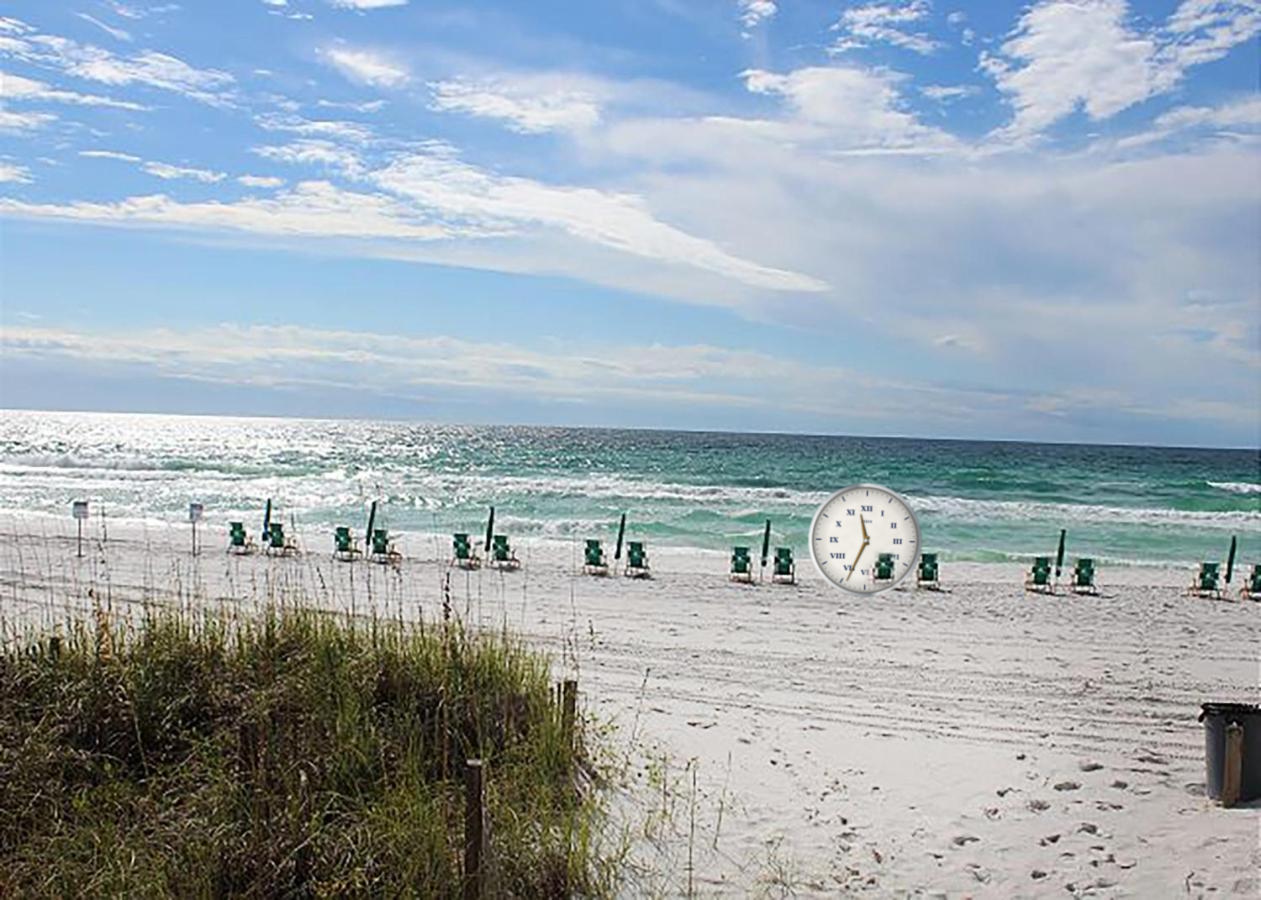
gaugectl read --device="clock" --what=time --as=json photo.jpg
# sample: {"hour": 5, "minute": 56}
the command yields {"hour": 11, "minute": 34}
